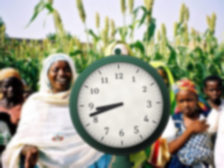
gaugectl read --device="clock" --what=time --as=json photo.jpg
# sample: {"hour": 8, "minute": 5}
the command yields {"hour": 8, "minute": 42}
